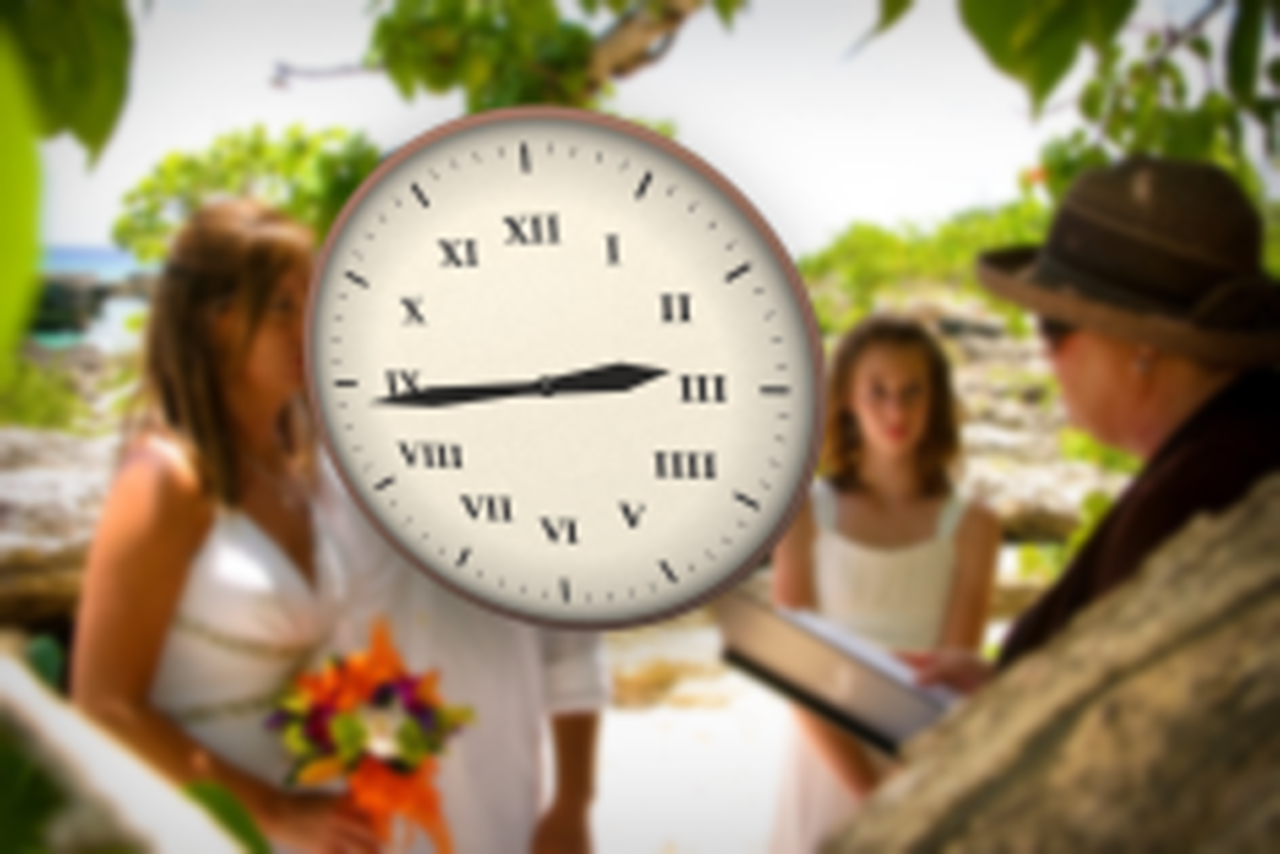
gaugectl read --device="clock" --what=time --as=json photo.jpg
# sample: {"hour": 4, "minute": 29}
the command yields {"hour": 2, "minute": 44}
